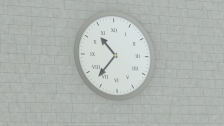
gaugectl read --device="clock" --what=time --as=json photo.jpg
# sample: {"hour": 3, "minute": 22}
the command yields {"hour": 10, "minute": 37}
